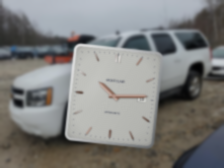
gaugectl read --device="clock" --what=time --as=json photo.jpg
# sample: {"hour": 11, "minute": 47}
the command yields {"hour": 10, "minute": 14}
